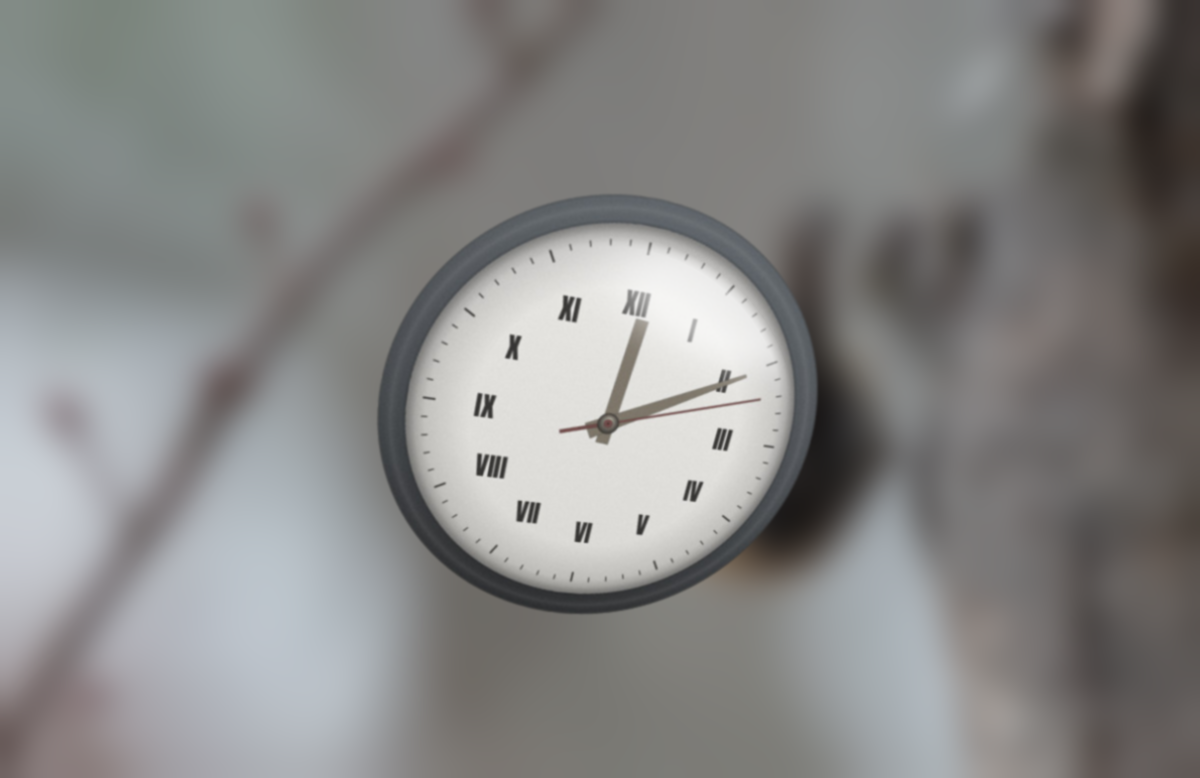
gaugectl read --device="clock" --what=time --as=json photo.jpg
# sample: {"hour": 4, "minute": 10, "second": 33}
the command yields {"hour": 12, "minute": 10, "second": 12}
